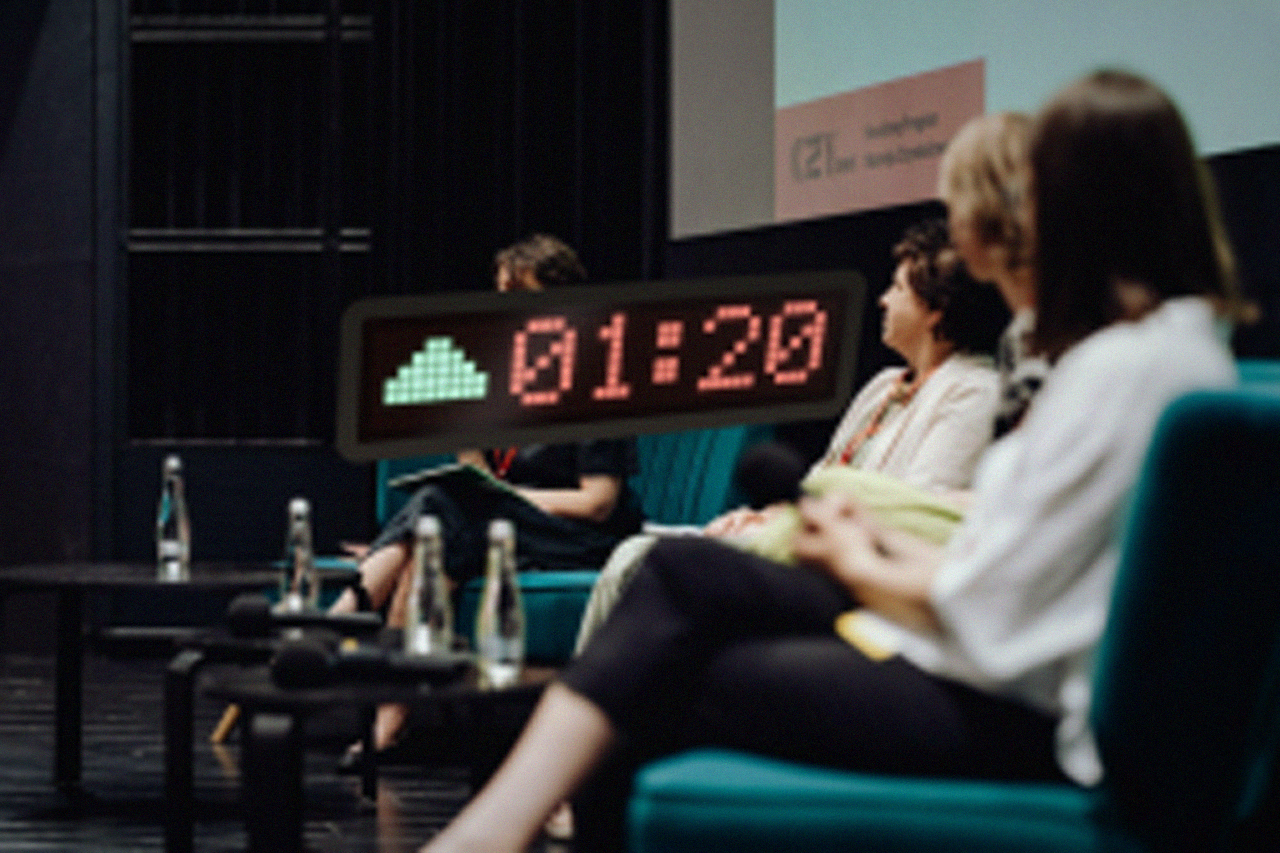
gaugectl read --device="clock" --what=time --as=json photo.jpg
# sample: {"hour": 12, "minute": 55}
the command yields {"hour": 1, "minute": 20}
